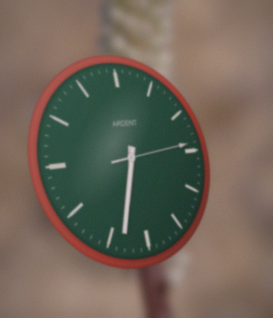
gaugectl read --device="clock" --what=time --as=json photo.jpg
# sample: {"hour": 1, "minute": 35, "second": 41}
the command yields {"hour": 6, "minute": 33, "second": 14}
